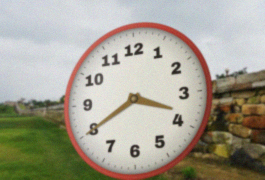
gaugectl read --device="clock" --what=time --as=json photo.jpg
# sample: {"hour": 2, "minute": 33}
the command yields {"hour": 3, "minute": 40}
